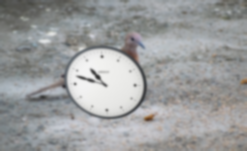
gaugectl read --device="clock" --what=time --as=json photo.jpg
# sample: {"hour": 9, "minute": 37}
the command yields {"hour": 10, "minute": 48}
